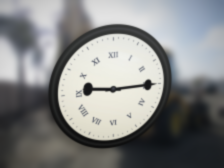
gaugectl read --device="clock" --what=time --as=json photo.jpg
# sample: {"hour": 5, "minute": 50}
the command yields {"hour": 9, "minute": 15}
